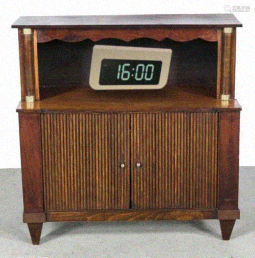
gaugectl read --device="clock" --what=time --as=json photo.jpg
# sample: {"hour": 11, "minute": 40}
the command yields {"hour": 16, "minute": 0}
